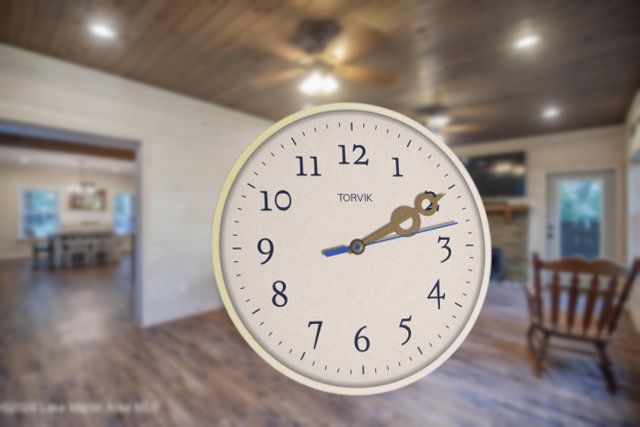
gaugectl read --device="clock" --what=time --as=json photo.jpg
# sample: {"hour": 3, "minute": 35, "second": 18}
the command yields {"hour": 2, "minute": 10, "second": 13}
